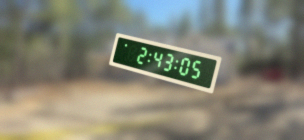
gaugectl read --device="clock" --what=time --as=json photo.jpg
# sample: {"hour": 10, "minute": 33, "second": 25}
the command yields {"hour": 2, "minute": 43, "second": 5}
